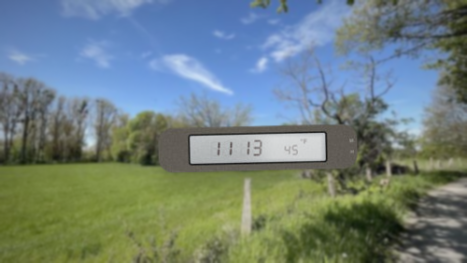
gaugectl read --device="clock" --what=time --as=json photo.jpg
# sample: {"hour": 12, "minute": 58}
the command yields {"hour": 11, "minute": 13}
